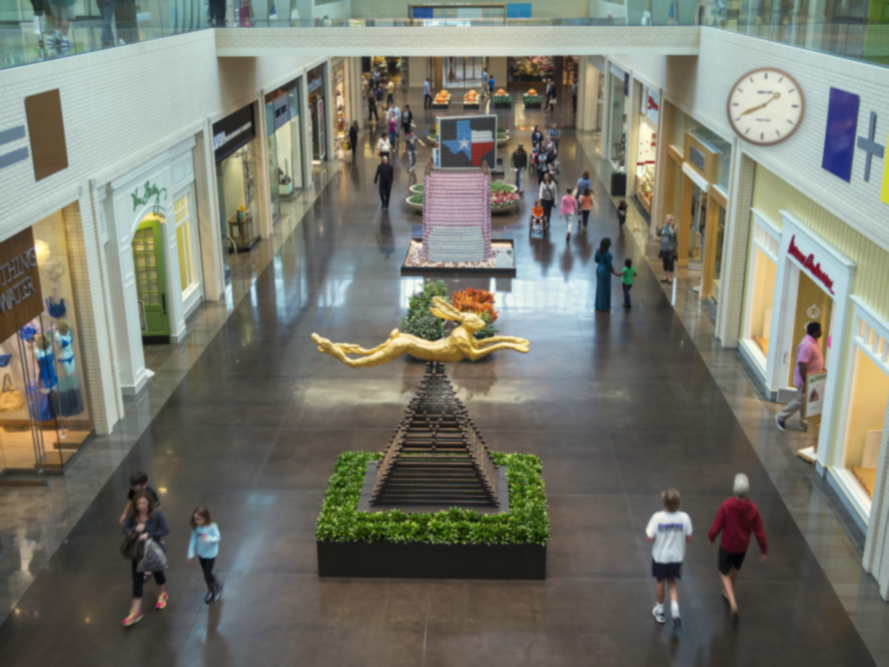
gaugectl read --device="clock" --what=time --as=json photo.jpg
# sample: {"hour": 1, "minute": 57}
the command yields {"hour": 1, "minute": 41}
